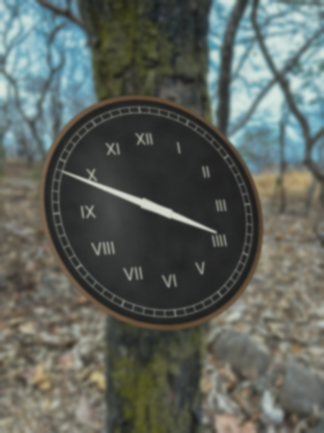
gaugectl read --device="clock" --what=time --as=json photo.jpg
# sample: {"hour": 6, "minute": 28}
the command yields {"hour": 3, "minute": 49}
